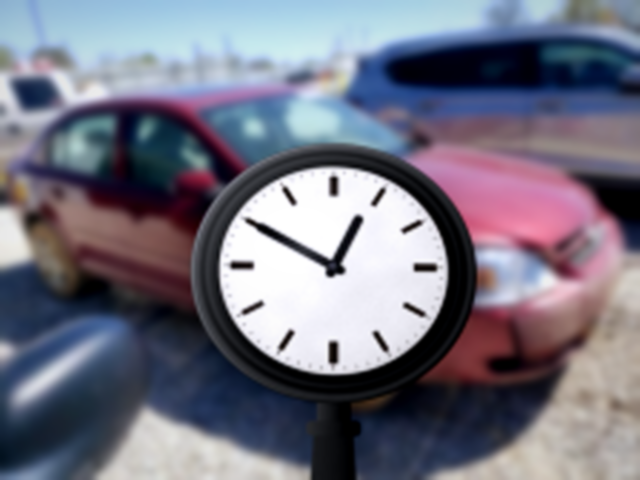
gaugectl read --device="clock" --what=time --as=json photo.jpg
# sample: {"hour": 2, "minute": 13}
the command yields {"hour": 12, "minute": 50}
